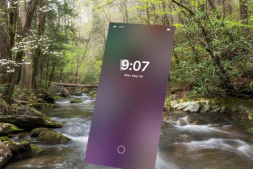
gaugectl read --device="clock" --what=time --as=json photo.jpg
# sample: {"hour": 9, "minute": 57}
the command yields {"hour": 9, "minute": 7}
